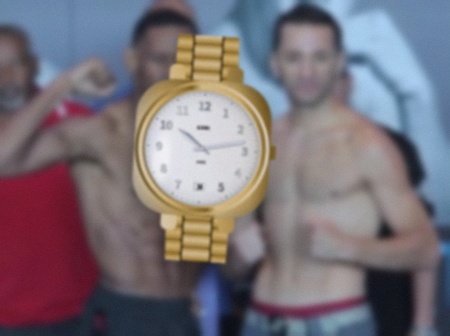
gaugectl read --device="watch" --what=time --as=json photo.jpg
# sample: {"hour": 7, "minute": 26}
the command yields {"hour": 10, "minute": 13}
